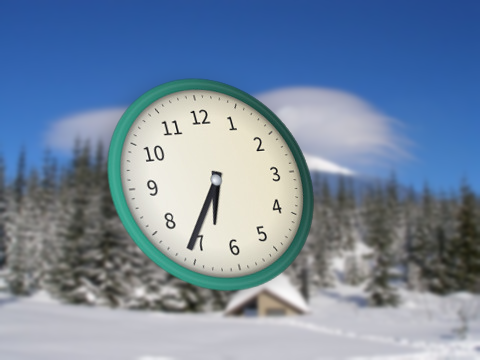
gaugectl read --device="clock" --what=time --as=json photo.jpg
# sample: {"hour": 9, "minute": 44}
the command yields {"hour": 6, "minute": 36}
